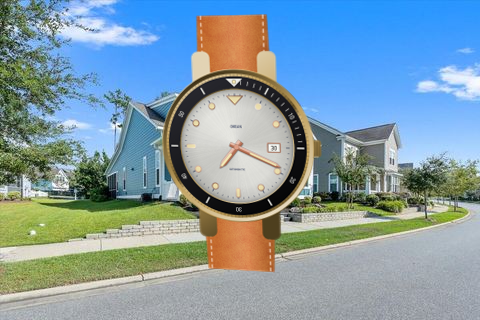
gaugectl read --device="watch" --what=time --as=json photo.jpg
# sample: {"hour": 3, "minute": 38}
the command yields {"hour": 7, "minute": 19}
